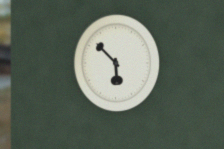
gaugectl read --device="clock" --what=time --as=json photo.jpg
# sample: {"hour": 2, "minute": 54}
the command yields {"hour": 5, "minute": 52}
